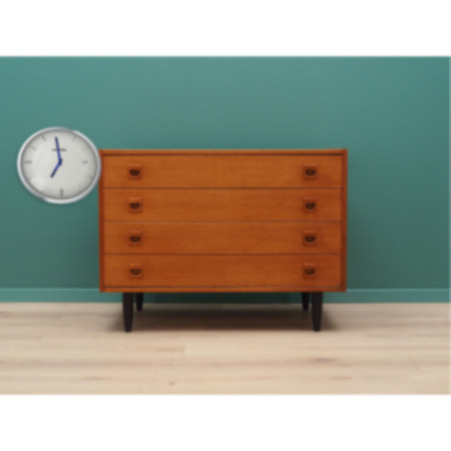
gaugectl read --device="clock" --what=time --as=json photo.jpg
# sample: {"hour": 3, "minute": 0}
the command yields {"hour": 6, "minute": 59}
